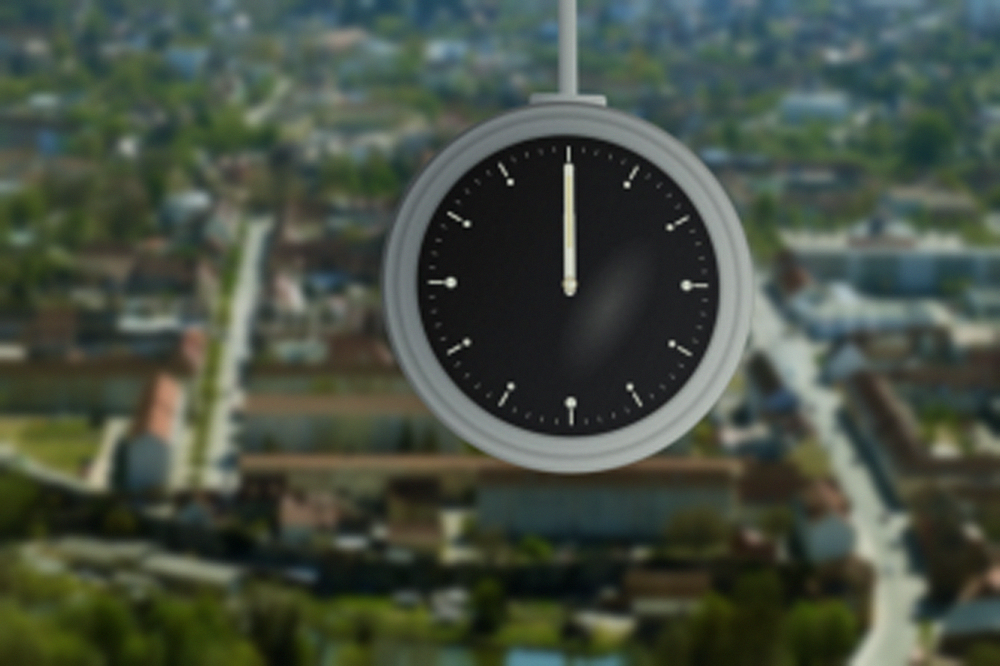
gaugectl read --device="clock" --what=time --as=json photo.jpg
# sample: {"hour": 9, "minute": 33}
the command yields {"hour": 12, "minute": 0}
